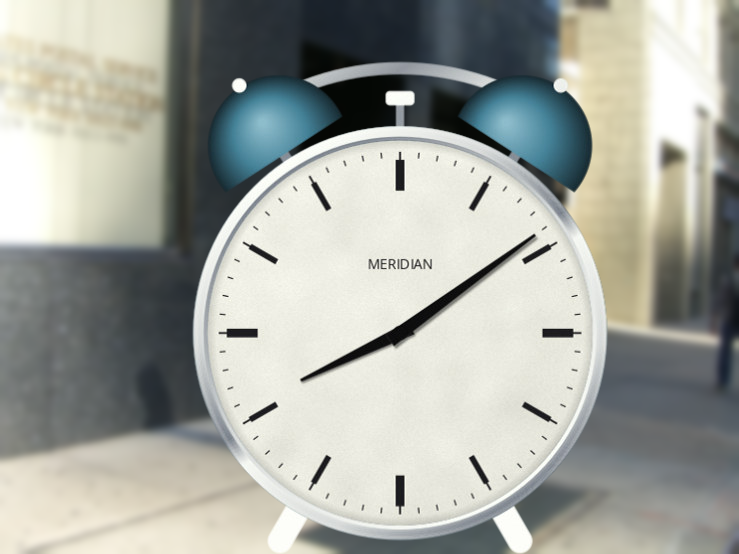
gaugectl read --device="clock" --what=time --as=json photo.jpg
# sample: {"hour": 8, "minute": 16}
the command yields {"hour": 8, "minute": 9}
